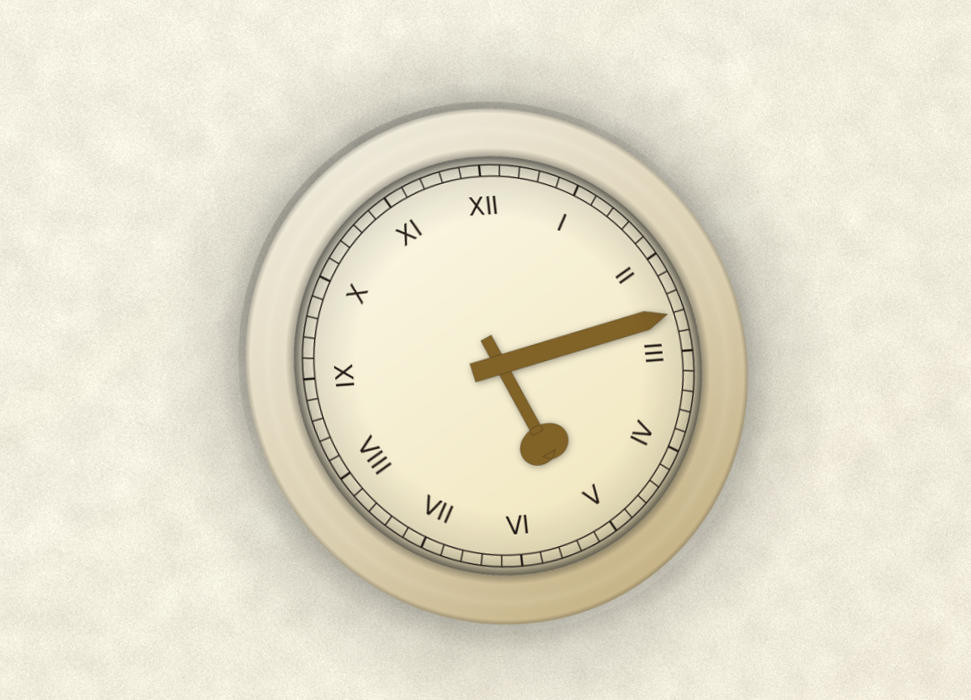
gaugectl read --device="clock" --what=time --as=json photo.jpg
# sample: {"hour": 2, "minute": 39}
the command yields {"hour": 5, "minute": 13}
